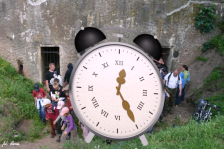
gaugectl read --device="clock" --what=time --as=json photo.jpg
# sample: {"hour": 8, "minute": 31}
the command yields {"hour": 12, "minute": 25}
